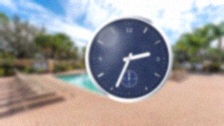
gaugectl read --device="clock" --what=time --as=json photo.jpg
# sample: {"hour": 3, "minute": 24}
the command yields {"hour": 2, "minute": 34}
